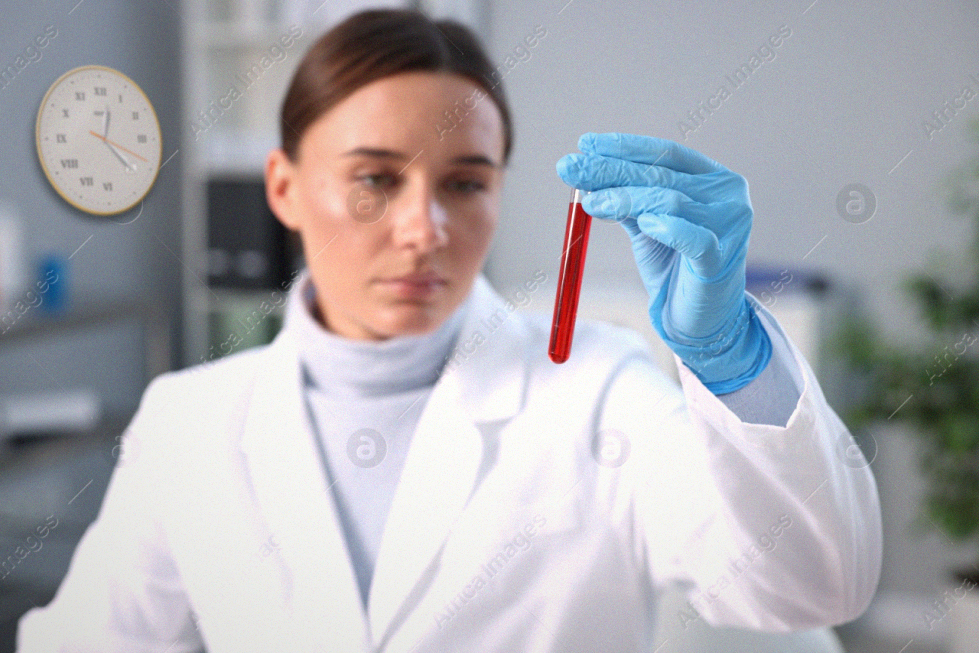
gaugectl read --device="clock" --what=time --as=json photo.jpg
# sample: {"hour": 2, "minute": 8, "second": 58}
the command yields {"hour": 12, "minute": 22, "second": 19}
